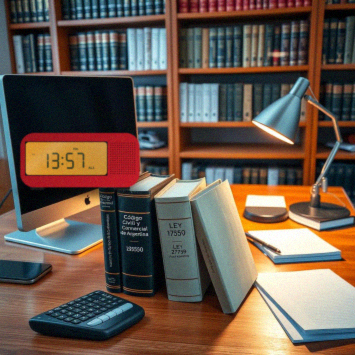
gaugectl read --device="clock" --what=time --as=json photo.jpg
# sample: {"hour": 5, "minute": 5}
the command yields {"hour": 13, "minute": 57}
